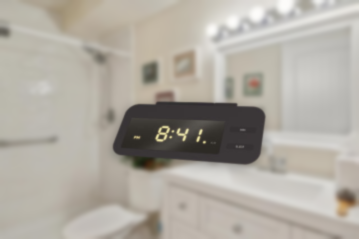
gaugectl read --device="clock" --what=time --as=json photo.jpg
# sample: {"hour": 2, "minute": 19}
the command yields {"hour": 8, "minute": 41}
